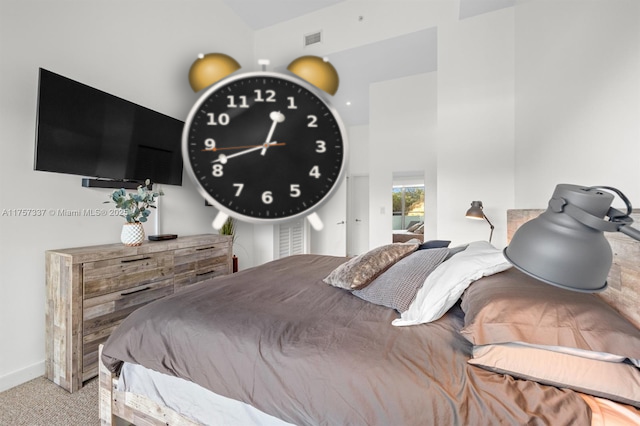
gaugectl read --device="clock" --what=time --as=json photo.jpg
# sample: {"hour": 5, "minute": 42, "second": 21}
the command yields {"hour": 12, "minute": 41, "second": 44}
